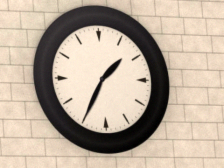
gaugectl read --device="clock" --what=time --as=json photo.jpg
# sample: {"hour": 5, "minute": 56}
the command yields {"hour": 1, "minute": 35}
